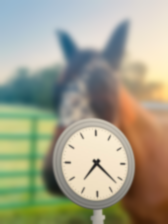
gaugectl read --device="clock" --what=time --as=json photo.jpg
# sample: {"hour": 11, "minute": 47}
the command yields {"hour": 7, "minute": 22}
